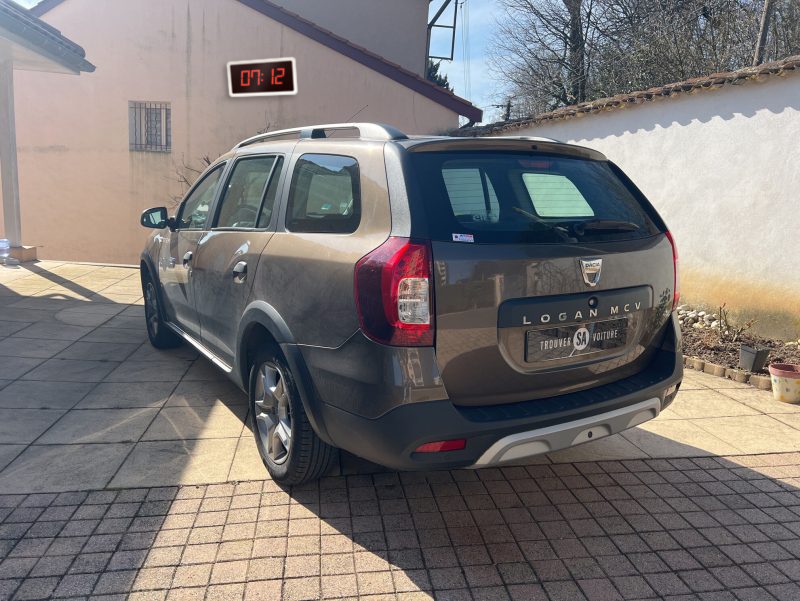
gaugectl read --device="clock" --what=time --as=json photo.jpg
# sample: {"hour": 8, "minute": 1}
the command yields {"hour": 7, "minute": 12}
